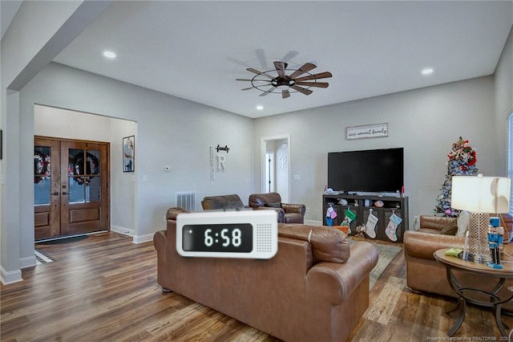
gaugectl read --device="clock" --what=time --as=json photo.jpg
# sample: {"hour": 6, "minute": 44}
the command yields {"hour": 6, "minute": 58}
